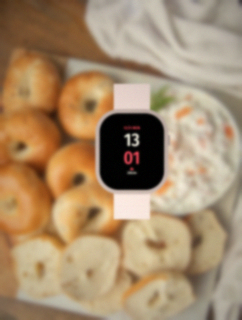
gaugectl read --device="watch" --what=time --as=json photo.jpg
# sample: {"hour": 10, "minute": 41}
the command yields {"hour": 13, "minute": 1}
